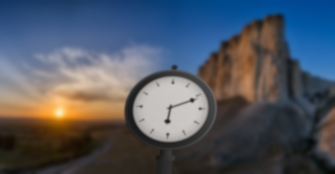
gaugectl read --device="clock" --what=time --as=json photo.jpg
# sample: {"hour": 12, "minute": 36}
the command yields {"hour": 6, "minute": 11}
